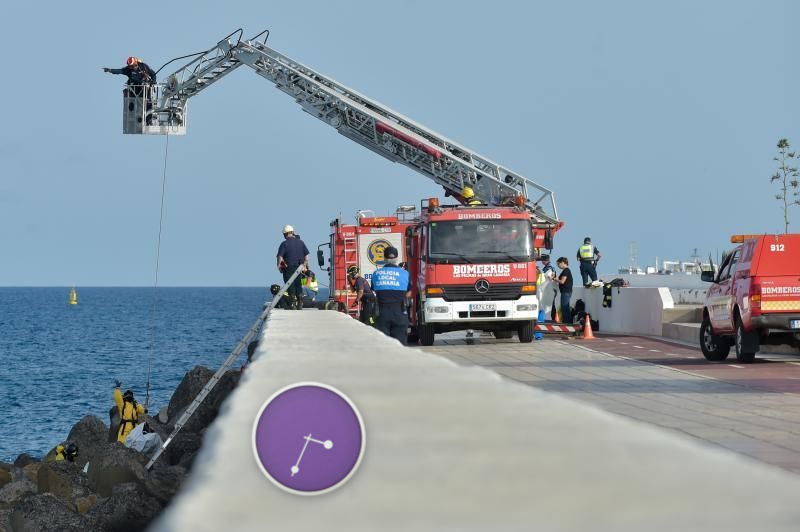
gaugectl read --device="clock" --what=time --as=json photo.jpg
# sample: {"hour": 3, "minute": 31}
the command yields {"hour": 3, "minute": 34}
